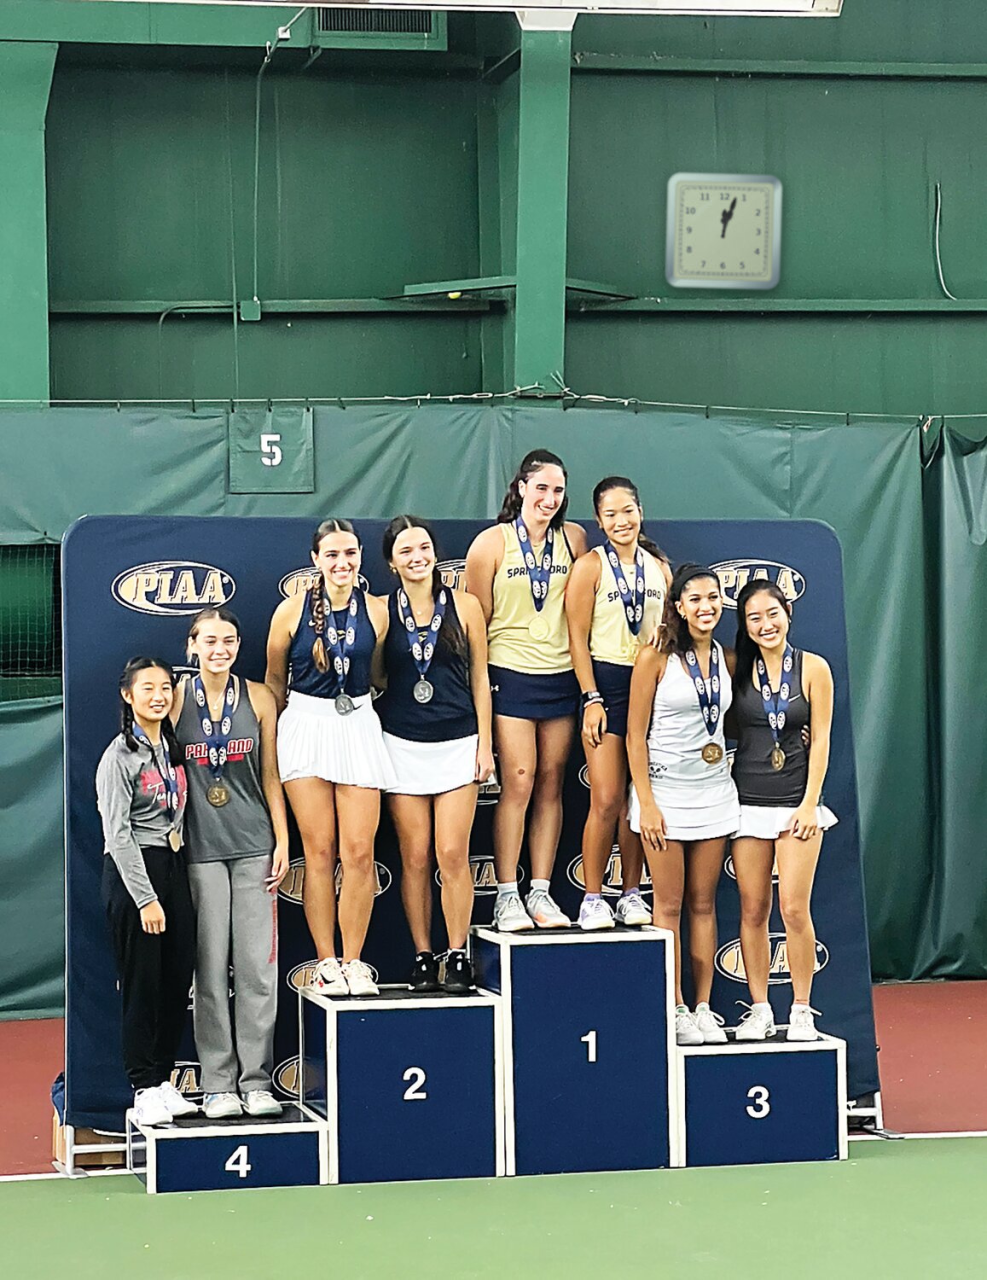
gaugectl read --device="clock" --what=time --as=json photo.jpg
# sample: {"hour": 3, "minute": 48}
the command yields {"hour": 12, "minute": 3}
